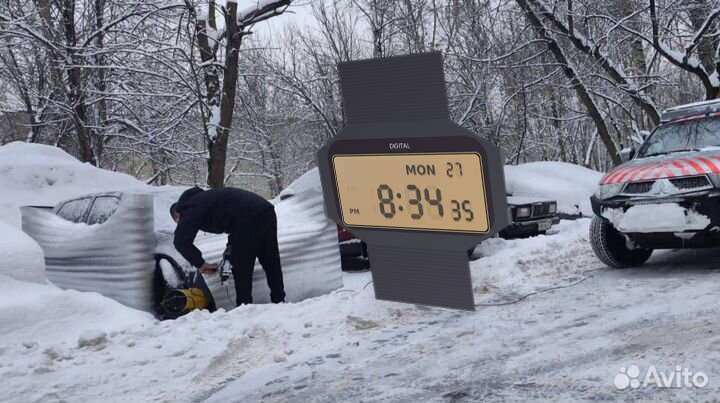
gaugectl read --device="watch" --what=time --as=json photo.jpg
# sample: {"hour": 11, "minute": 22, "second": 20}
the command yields {"hour": 8, "minute": 34, "second": 35}
